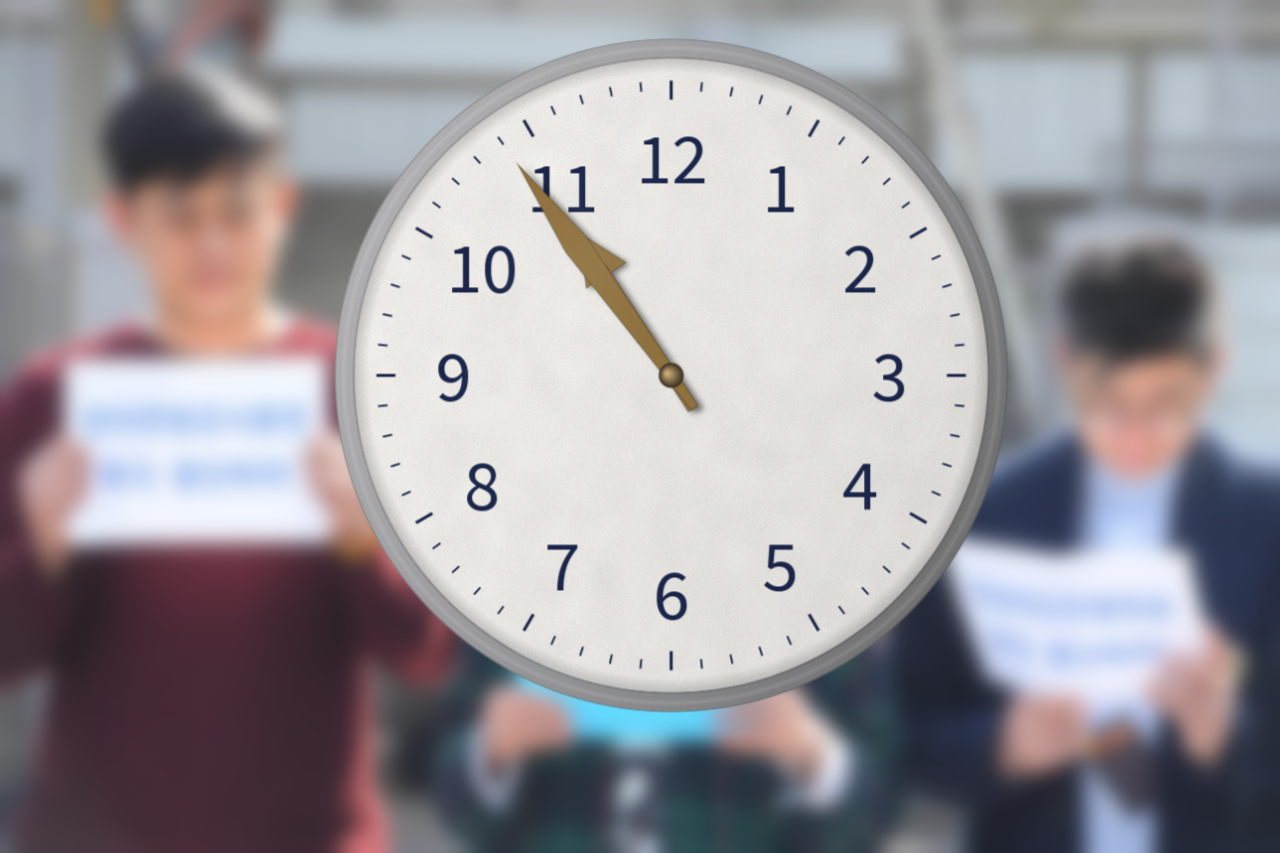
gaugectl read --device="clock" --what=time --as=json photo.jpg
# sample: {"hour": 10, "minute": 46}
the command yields {"hour": 10, "minute": 54}
